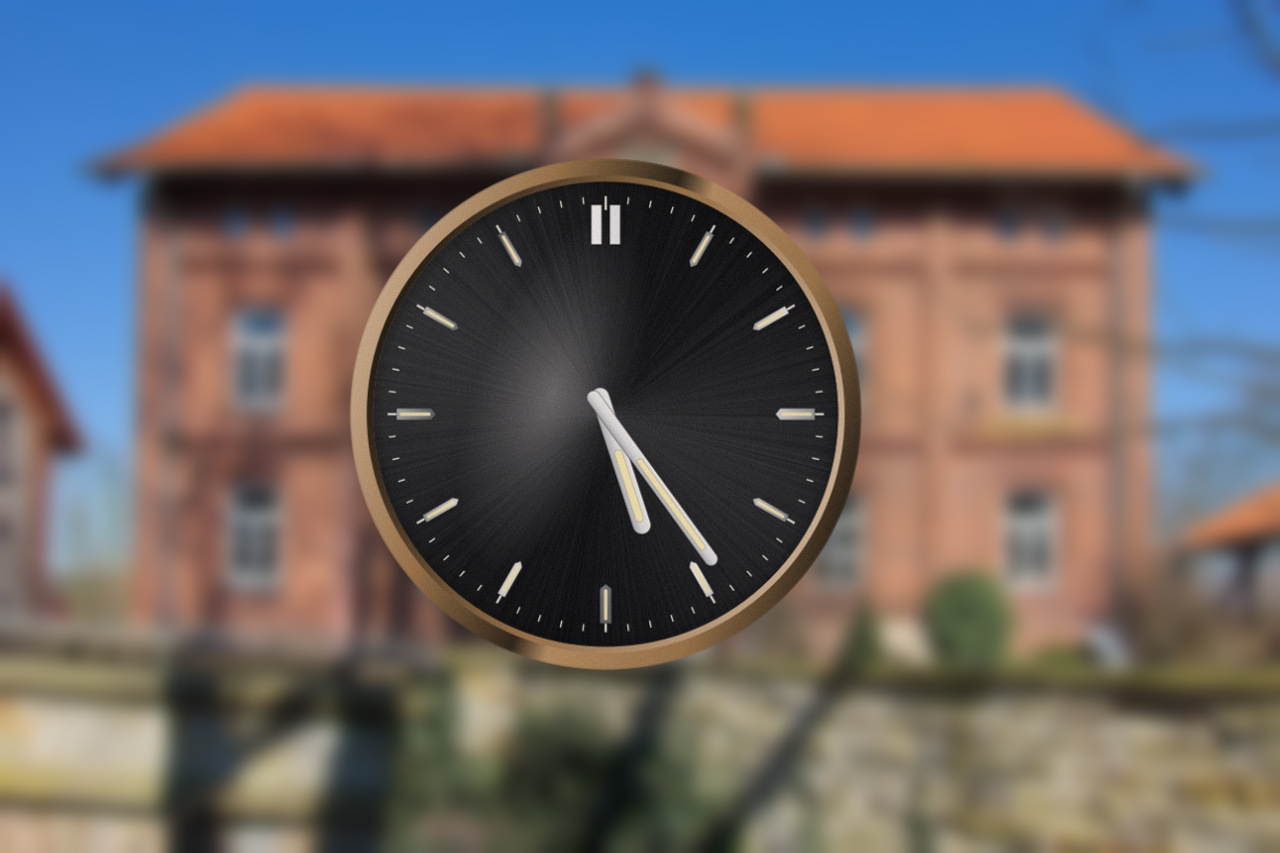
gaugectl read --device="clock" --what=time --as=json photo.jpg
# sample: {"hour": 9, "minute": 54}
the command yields {"hour": 5, "minute": 24}
